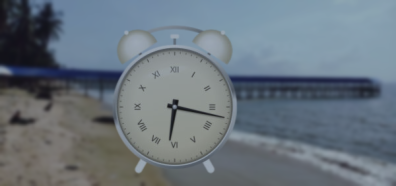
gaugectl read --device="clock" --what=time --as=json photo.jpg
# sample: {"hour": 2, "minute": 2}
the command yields {"hour": 6, "minute": 17}
